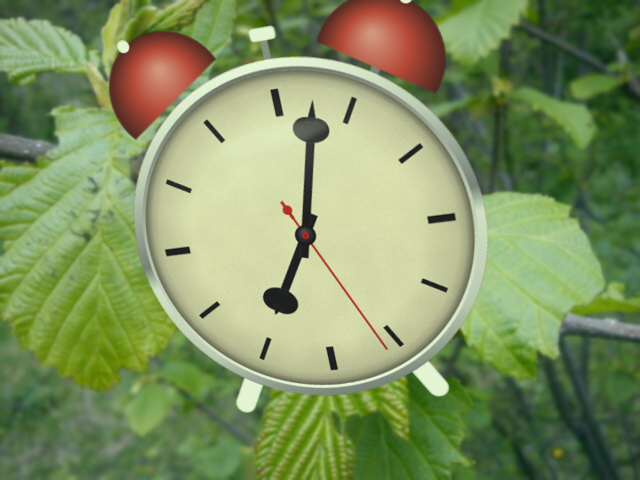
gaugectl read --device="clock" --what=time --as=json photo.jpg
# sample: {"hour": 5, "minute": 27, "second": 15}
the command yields {"hour": 7, "minute": 2, "second": 26}
